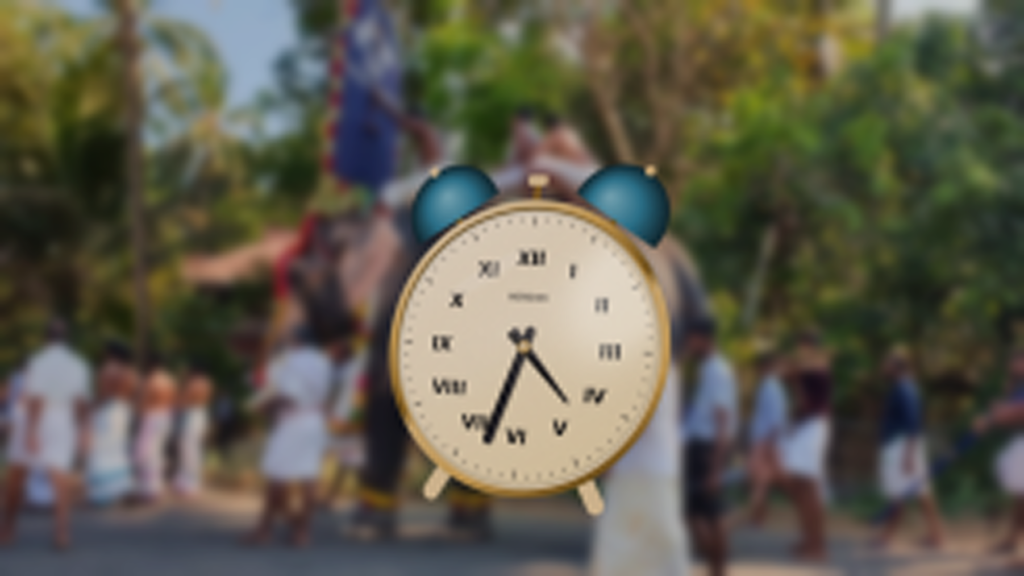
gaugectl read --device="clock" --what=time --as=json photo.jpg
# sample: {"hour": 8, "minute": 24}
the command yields {"hour": 4, "minute": 33}
